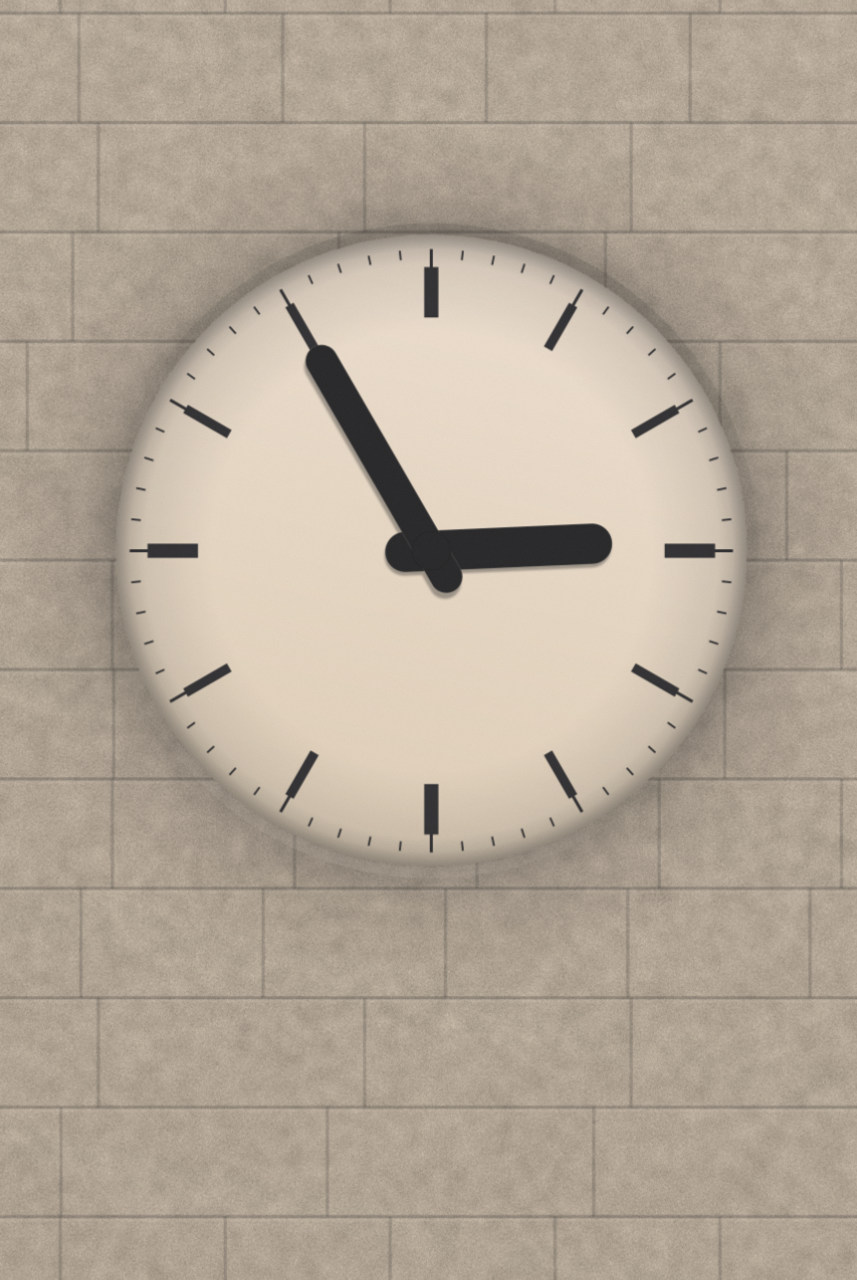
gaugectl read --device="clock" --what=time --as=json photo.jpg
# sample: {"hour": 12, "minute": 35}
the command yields {"hour": 2, "minute": 55}
